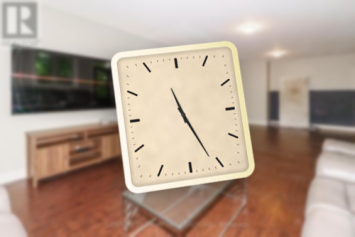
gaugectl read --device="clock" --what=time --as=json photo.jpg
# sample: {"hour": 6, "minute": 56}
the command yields {"hour": 11, "minute": 26}
